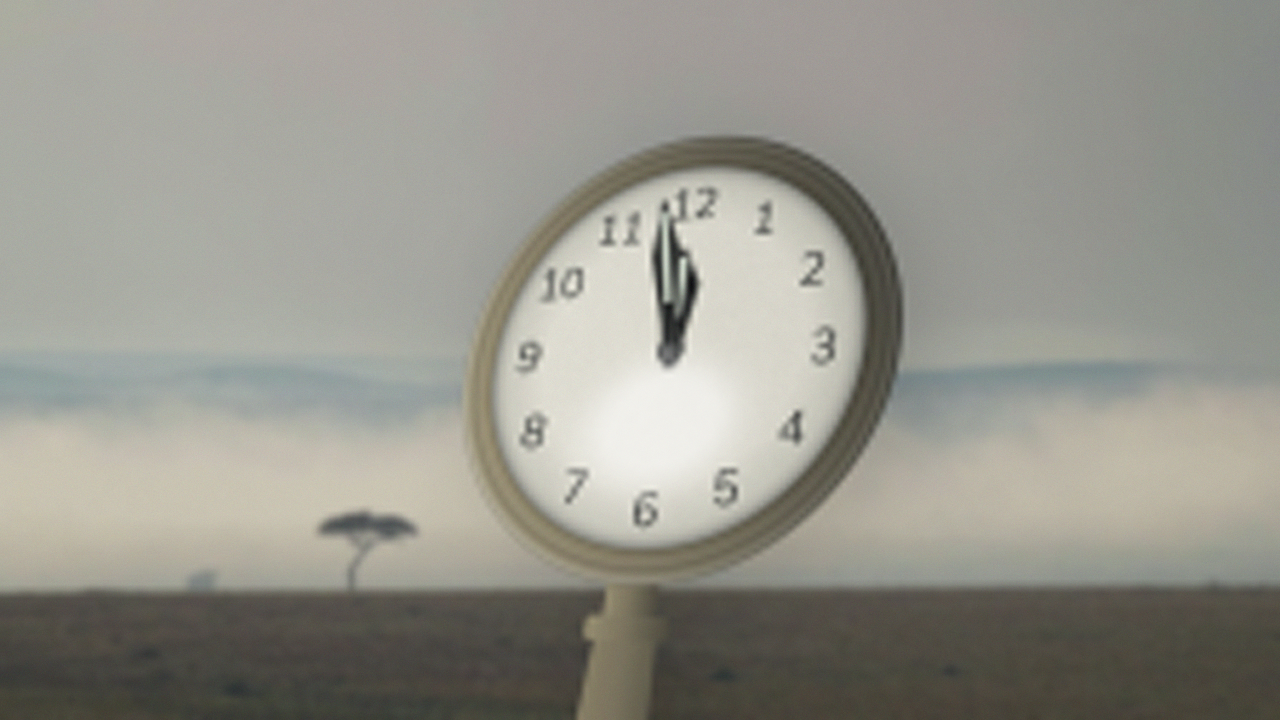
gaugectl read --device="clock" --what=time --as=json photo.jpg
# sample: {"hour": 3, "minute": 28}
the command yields {"hour": 11, "minute": 58}
